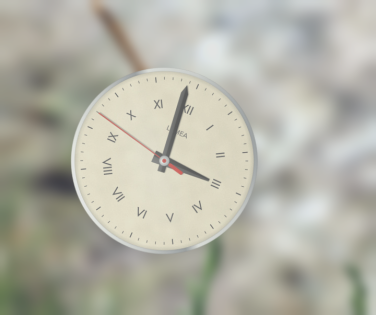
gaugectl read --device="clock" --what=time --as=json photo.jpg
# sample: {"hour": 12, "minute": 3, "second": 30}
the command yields {"hour": 2, "minute": 58, "second": 47}
